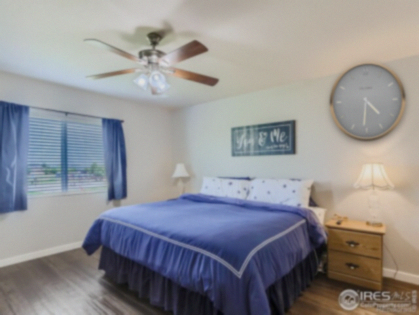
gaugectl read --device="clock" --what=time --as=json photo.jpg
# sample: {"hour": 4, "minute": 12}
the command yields {"hour": 4, "minute": 31}
